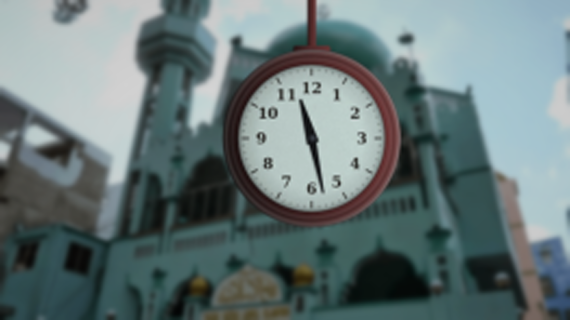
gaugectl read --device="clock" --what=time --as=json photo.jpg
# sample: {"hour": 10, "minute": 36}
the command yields {"hour": 11, "minute": 28}
